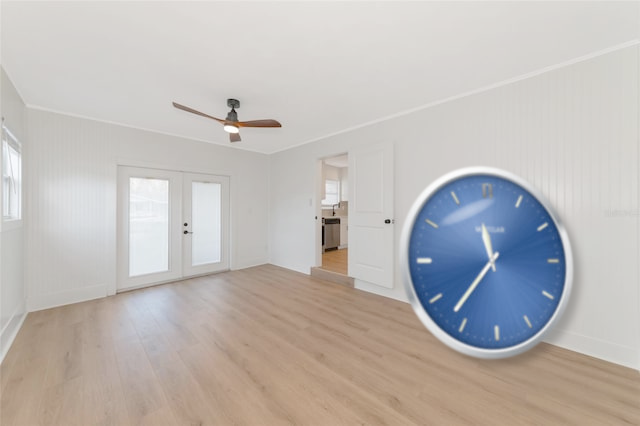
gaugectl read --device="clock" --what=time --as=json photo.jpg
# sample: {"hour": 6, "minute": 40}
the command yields {"hour": 11, "minute": 37}
